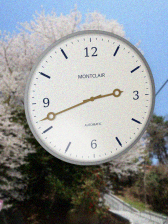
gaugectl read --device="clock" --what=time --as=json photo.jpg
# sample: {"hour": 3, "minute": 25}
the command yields {"hour": 2, "minute": 42}
